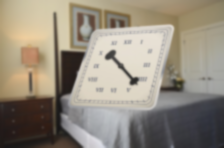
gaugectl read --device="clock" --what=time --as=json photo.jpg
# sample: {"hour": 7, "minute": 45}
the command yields {"hour": 10, "minute": 22}
